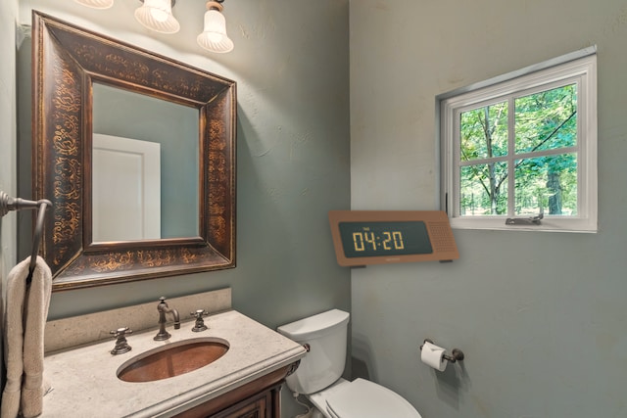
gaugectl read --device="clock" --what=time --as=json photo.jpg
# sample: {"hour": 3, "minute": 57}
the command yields {"hour": 4, "minute": 20}
